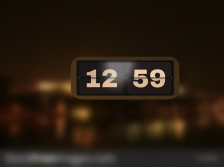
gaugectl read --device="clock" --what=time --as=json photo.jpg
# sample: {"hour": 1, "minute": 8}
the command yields {"hour": 12, "minute": 59}
